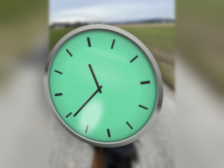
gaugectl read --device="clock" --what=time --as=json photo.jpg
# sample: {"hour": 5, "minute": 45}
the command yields {"hour": 11, "minute": 39}
